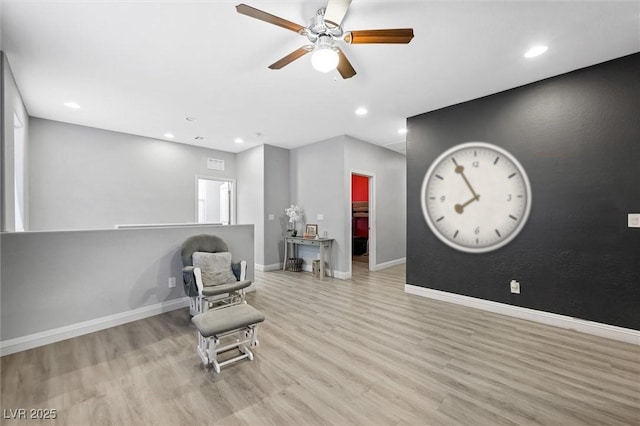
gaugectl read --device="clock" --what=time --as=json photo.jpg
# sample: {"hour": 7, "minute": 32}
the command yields {"hour": 7, "minute": 55}
